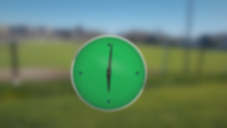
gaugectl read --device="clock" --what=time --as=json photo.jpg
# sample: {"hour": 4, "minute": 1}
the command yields {"hour": 6, "minute": 1}
